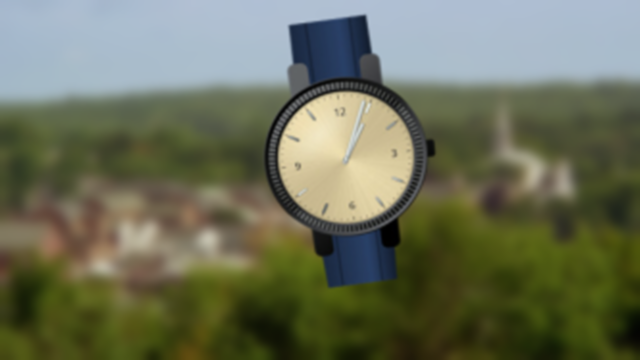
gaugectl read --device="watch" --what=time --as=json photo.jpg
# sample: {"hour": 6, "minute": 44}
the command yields {"hour": 1, "minute": 4}
